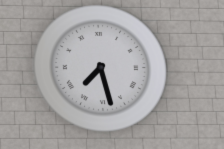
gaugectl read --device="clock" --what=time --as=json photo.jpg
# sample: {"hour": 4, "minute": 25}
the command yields {"hour": 7, "minute": 28}
